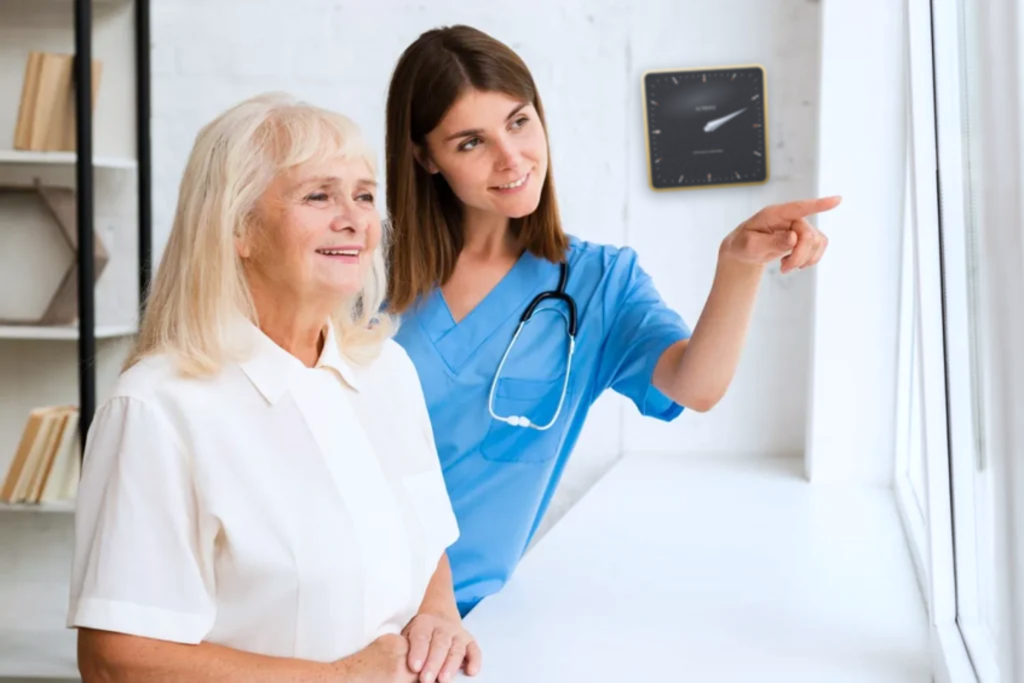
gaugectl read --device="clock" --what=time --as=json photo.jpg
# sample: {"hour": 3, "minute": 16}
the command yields {"hour": 2, "minute": 11}
